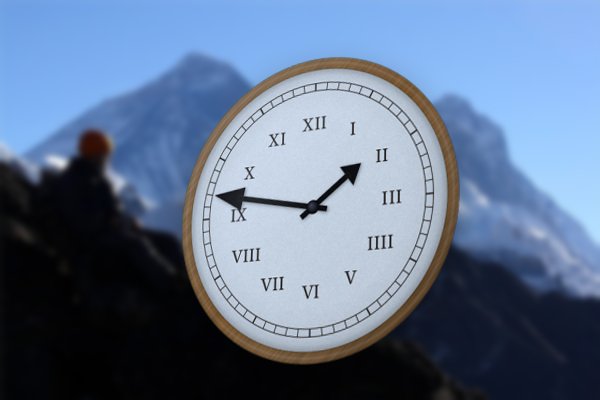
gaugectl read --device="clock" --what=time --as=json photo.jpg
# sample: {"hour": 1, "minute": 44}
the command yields {"hour": 1, "minute": 47}
